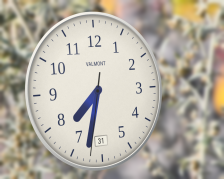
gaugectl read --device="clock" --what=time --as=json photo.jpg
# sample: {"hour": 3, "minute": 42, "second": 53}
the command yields {"hour": 7, "minute": 32, "second": 32}
